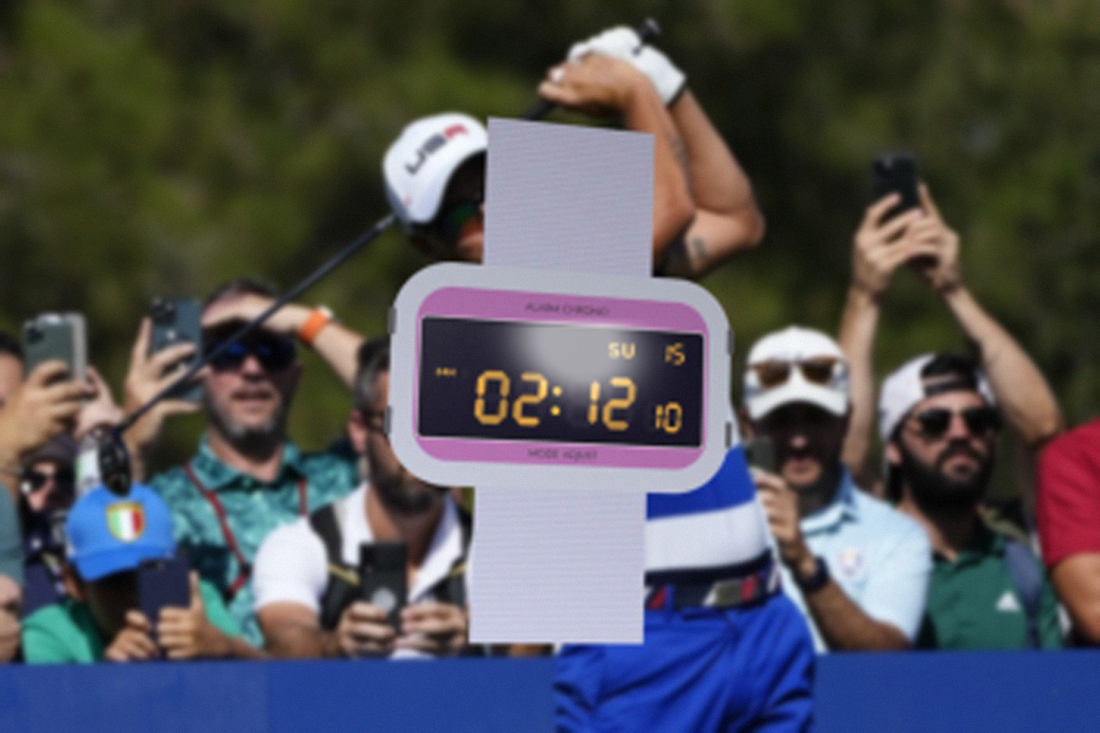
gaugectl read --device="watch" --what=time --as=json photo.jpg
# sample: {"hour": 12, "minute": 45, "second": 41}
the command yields {"hour": 2, "minute": 12, "second": 10}
